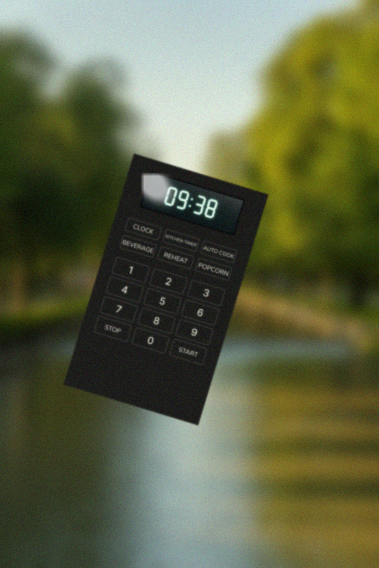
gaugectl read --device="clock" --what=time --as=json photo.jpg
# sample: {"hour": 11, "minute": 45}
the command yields {"hour": 9, "minute": 38}
